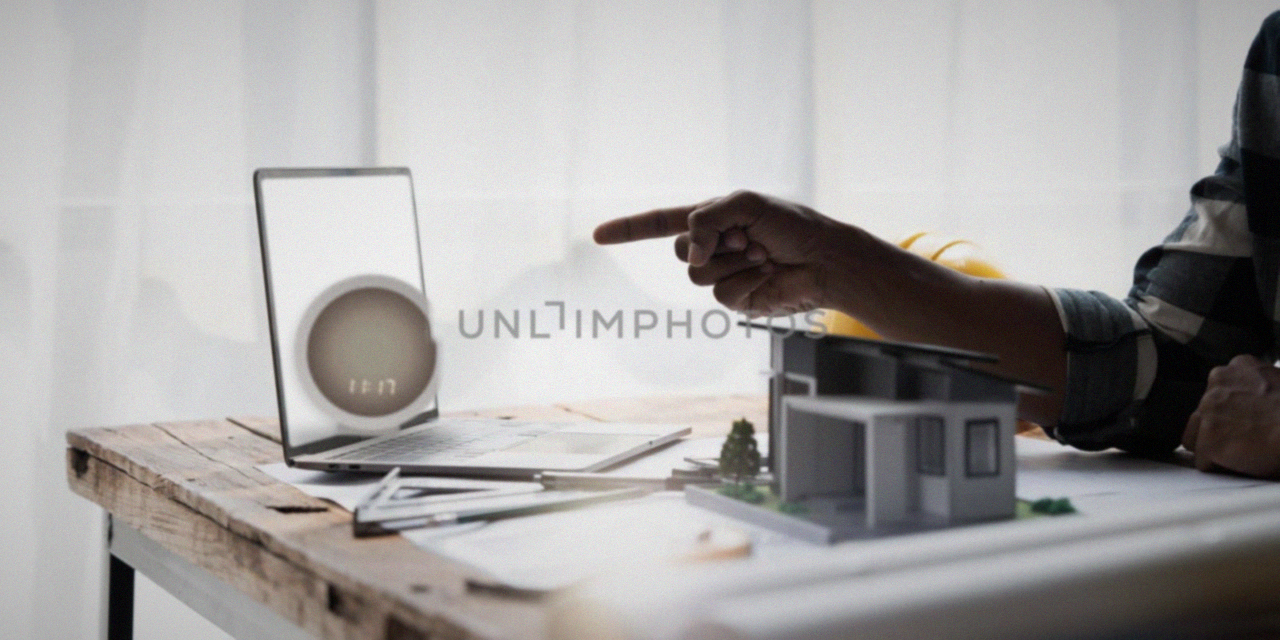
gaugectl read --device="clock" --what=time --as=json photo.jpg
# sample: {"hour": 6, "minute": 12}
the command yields {"hour": 11, "minute": 17}
